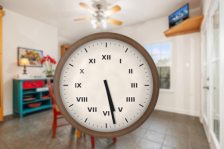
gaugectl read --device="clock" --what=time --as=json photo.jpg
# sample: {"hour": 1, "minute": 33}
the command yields {"hour": 5, "minute": 28}
